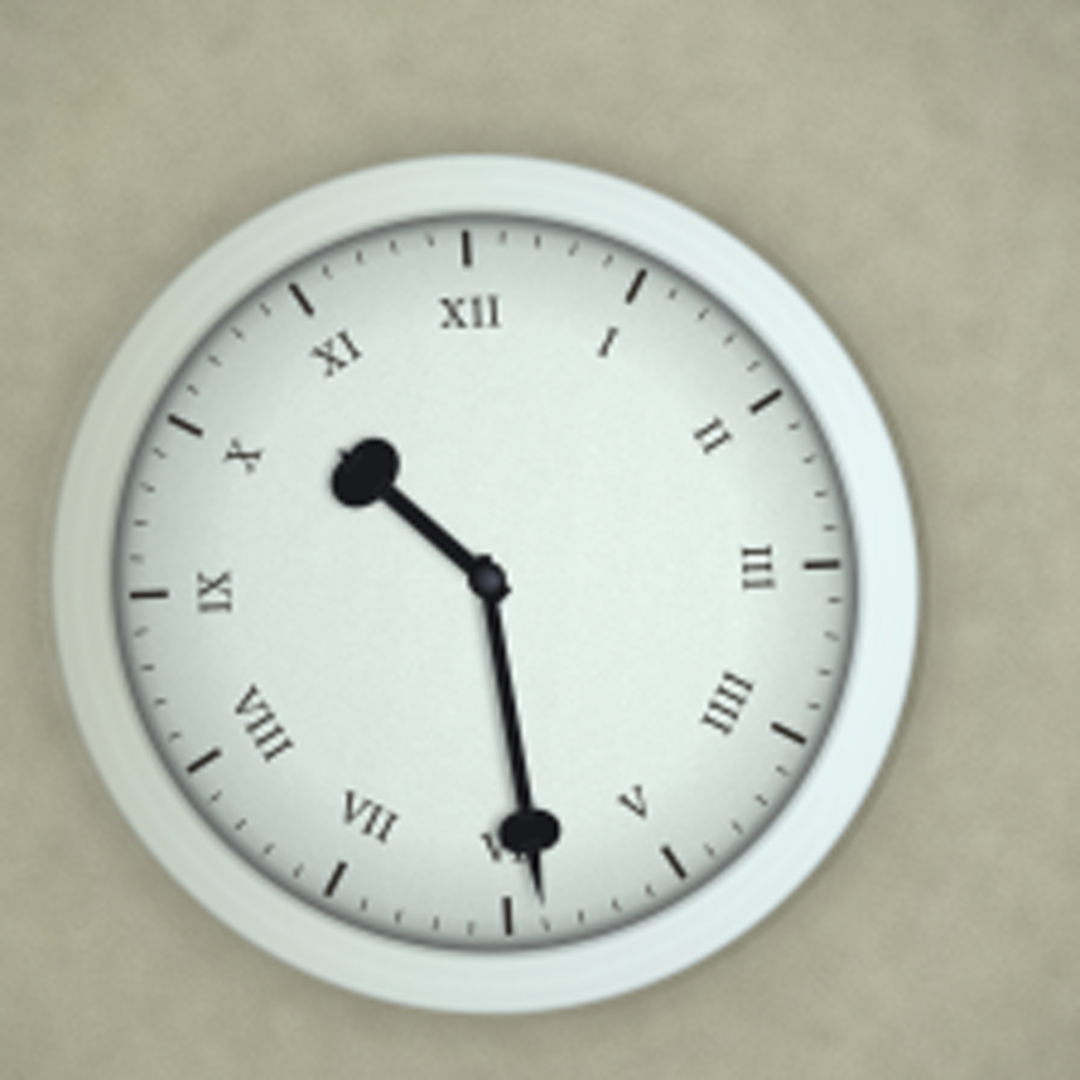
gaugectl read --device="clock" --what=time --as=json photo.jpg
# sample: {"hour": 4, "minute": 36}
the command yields {"hour": 10, "minute": 29}
